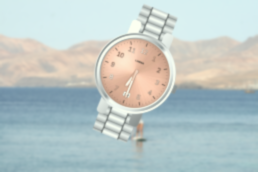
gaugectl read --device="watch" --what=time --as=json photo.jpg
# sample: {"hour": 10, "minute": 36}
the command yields {"hour": 6, "minute": 30}
